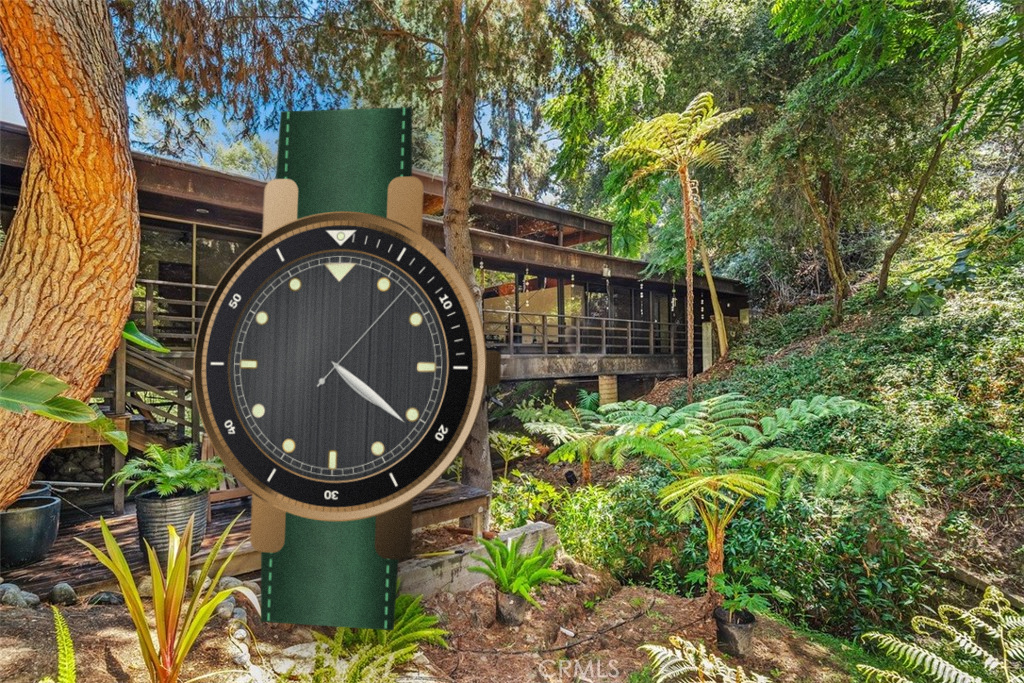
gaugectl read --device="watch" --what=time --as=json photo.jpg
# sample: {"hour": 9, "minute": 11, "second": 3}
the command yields {"hour": 4, "minute": 21, "second": 7}
